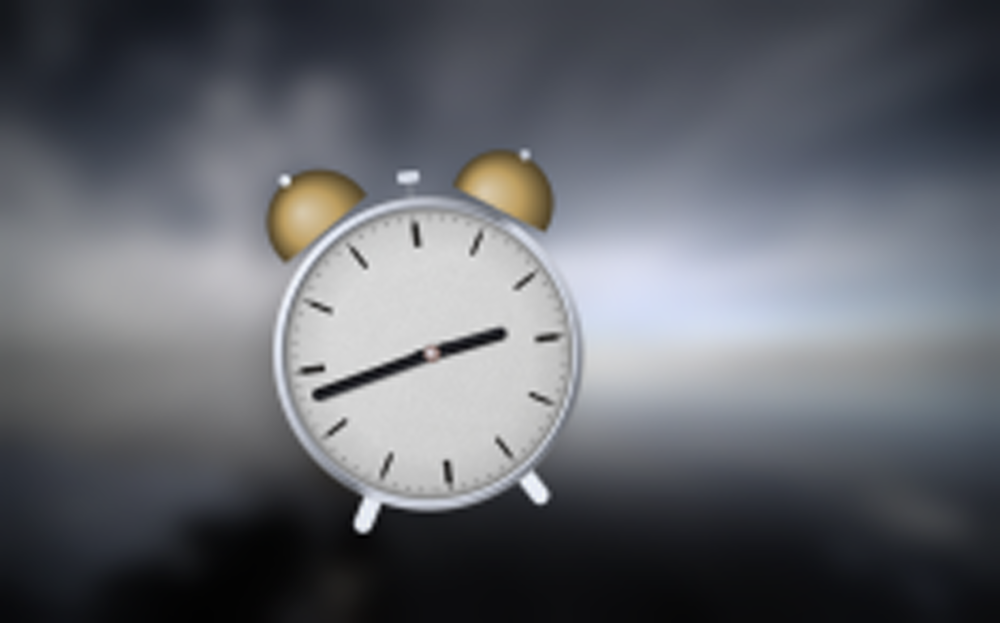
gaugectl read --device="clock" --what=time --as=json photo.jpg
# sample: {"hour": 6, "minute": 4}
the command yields {"hour": 2, "minute": 43}
